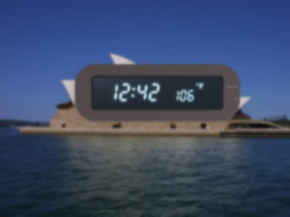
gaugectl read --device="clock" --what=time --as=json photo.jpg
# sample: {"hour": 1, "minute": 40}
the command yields {"hour": 12, "minute": 42}
